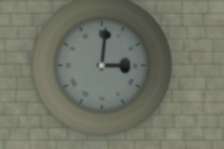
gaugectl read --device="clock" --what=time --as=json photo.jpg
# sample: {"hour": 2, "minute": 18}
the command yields {"hour": 3, "minute": 1}
